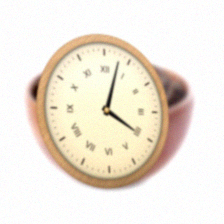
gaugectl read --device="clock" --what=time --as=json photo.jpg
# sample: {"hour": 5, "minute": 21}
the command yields {"hour": 4, "minute": 3}
